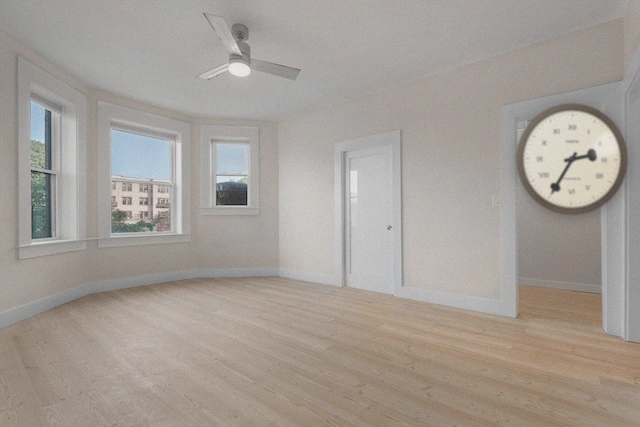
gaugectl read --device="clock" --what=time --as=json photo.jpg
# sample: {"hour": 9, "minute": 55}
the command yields {"hour": 2, "minute": 35}
